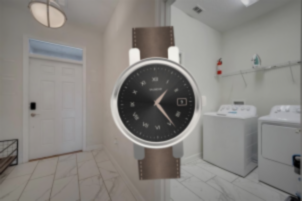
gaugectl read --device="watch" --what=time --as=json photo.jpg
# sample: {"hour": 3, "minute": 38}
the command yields {"hour": 1, "minute": 24}
